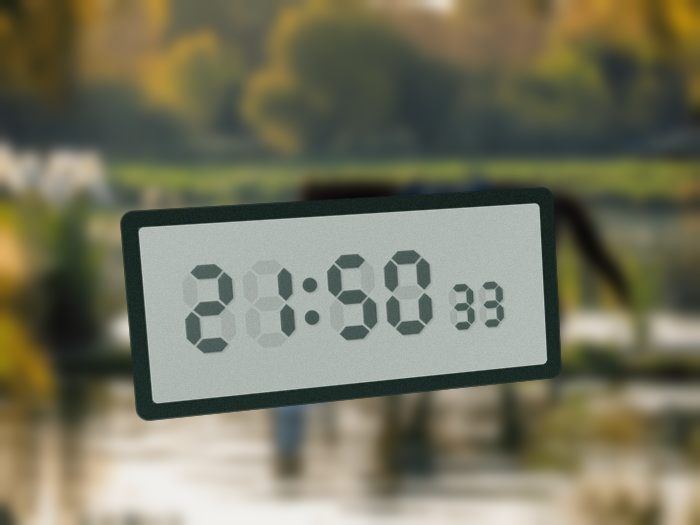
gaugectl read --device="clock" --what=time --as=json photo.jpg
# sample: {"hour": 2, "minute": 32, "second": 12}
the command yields {"hour": 21, "minute": 50, "second": 33}
